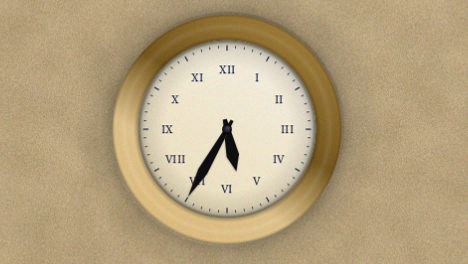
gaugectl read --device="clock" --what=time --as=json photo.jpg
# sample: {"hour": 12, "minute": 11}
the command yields {"hour": 5, "minute": 35}
